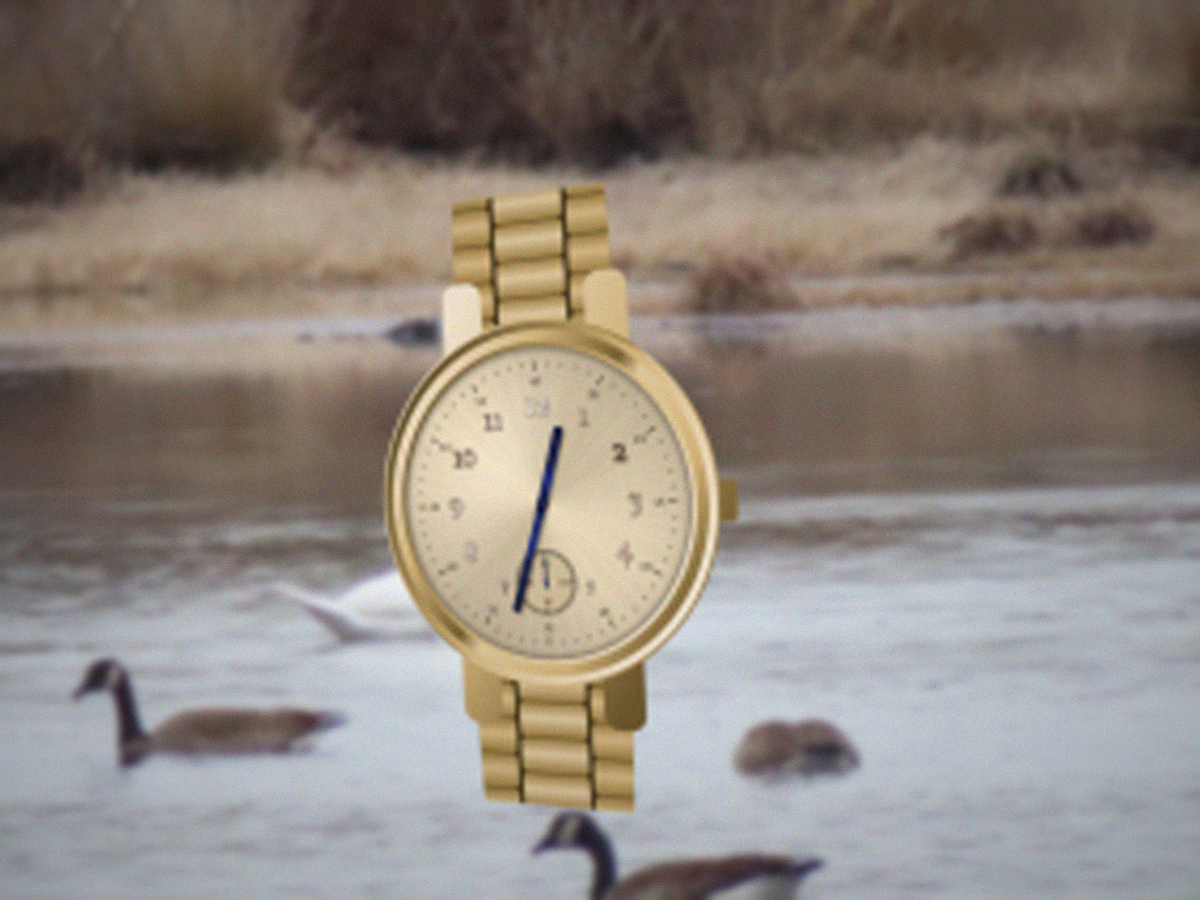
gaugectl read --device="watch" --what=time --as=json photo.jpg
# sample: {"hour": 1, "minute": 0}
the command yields {"hour": 12, "minute": 33}
